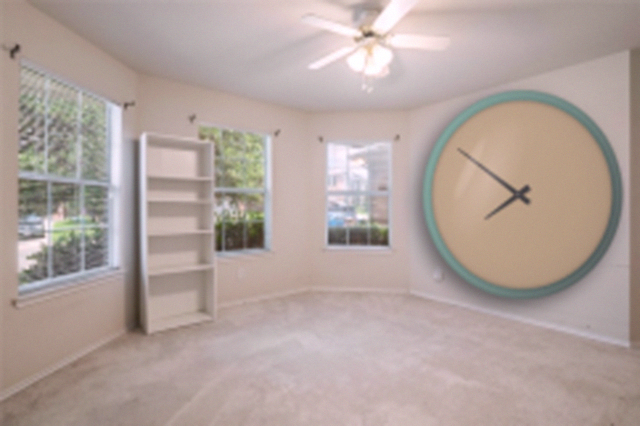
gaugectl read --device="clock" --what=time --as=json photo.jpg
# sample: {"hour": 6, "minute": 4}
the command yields {"hour": 7, "minute": 51}
